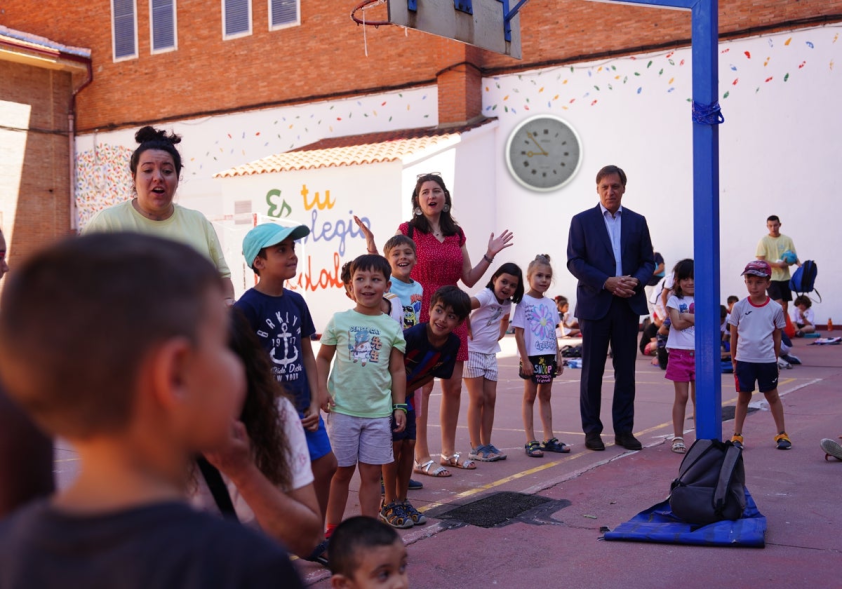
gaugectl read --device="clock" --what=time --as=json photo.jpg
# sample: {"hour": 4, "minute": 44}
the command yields {"hour": 8, "minute": 53}
